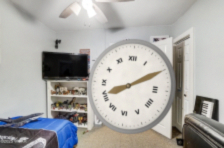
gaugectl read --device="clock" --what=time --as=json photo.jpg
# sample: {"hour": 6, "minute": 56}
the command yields {"hour": 8, "minute": 10}
